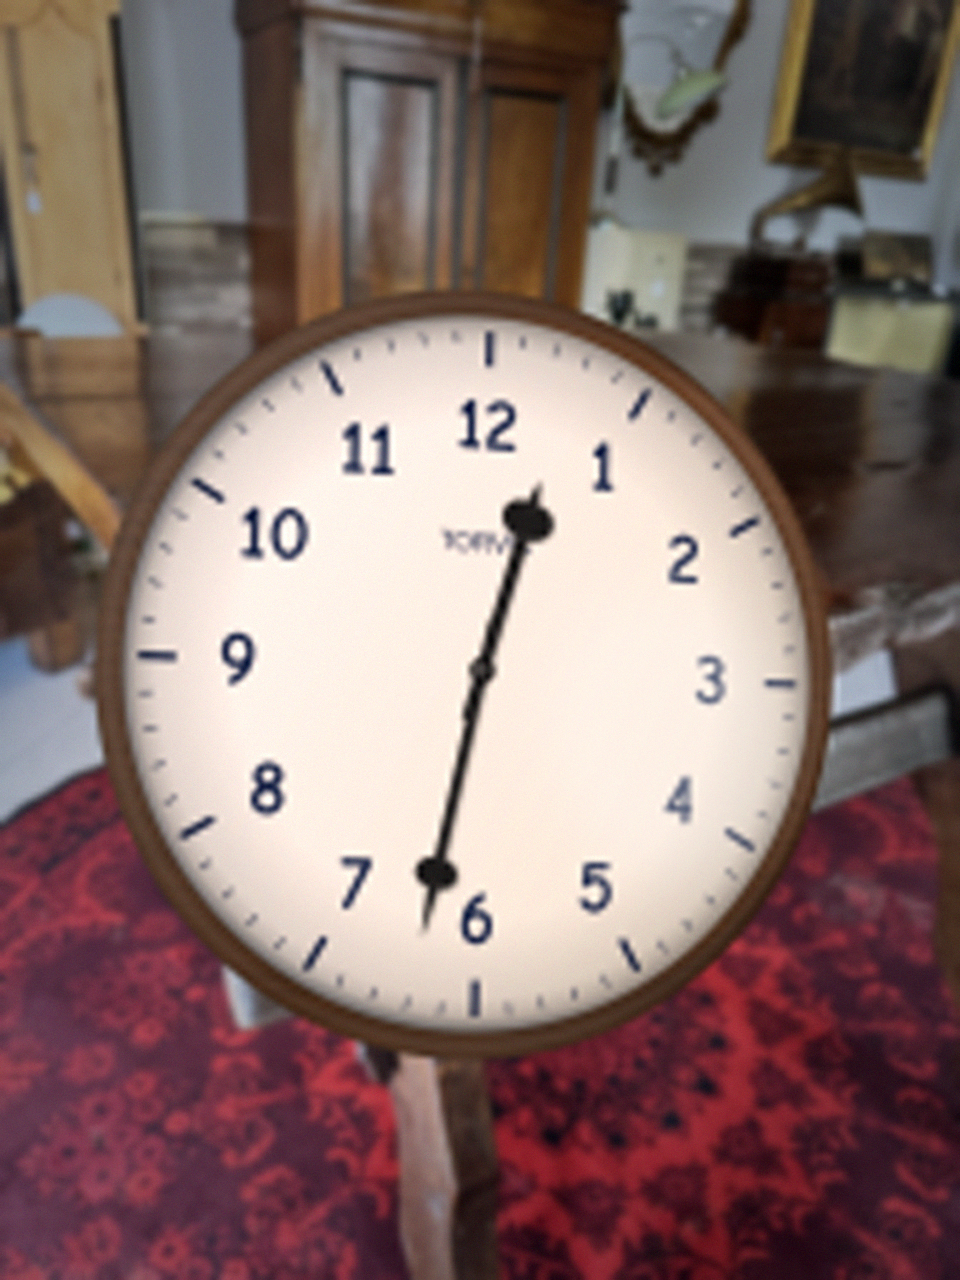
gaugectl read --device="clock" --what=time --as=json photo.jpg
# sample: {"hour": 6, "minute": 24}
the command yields {"hour": 12, "minute": 32}
